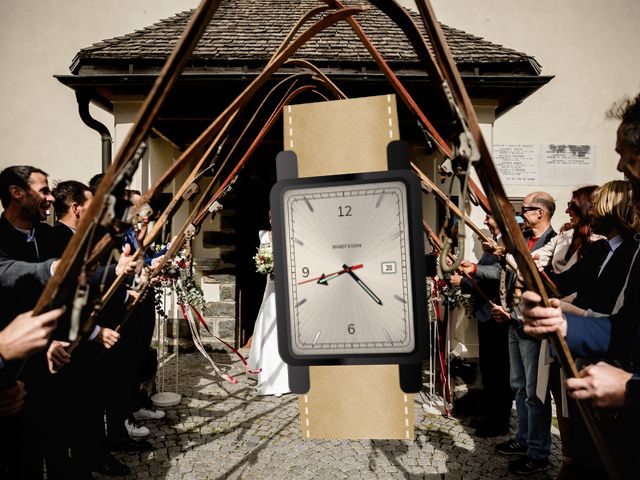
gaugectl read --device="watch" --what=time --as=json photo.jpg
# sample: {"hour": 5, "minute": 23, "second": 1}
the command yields {"hour": 8, "minute": 22, "second": 43}
